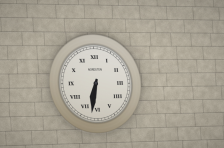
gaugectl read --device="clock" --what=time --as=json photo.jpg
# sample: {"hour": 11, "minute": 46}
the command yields {"hour": 6, "minute": 32}
